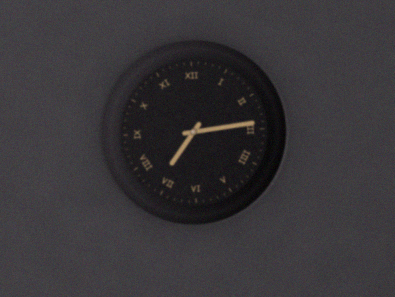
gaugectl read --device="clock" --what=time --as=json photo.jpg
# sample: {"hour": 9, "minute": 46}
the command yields {"hour": 7, "minute": 14}
